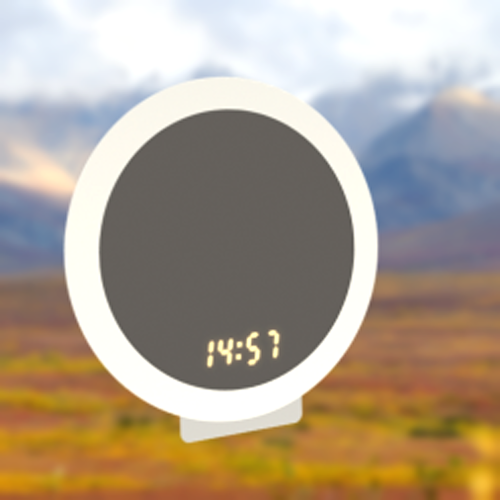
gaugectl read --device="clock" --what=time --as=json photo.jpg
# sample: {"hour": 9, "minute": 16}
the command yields {"hour": 14, "minute": 57}
